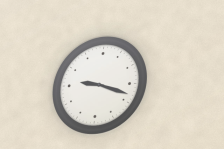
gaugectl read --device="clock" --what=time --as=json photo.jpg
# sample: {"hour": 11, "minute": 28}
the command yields {"hour": 9, "minute": 18}
